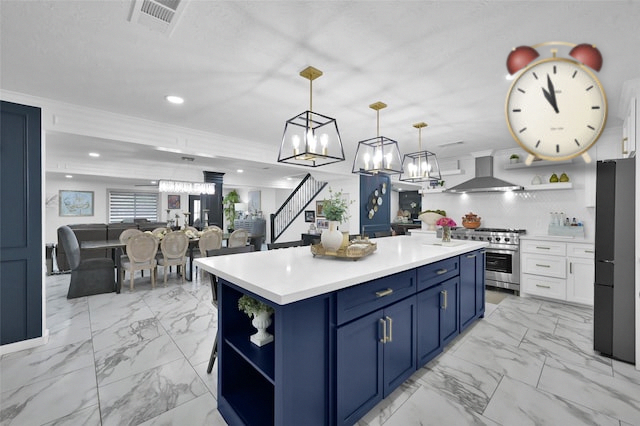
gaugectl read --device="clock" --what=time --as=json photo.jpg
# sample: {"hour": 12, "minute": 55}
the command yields {"hour": 10, "minute": 58}
